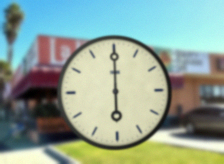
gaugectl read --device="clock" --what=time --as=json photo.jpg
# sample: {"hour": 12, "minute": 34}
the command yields {"hour": 6, "minute": 0}
